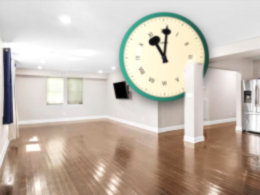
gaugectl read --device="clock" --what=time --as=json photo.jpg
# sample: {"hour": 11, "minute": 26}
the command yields {"hour": 11, "minute": 1}
